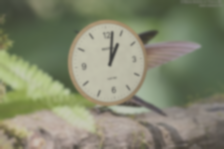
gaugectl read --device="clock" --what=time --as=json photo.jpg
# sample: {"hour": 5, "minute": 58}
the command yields {"hour": 1, "minute": 2}
